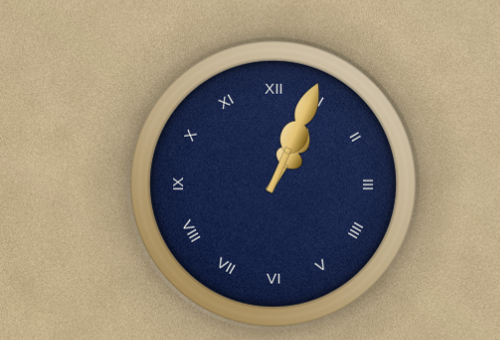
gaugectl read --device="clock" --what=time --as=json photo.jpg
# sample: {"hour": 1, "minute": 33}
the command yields {"hour": 1, "minute": 4}
